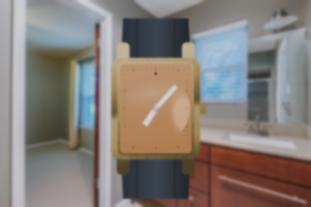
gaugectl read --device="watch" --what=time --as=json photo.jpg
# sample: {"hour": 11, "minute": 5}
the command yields {"hour": 7, "minute": 7}
